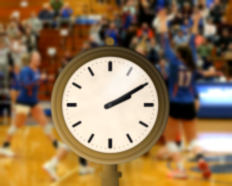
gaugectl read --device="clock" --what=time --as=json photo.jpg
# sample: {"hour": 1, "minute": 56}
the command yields {"hour": 2, "minute": 10}
